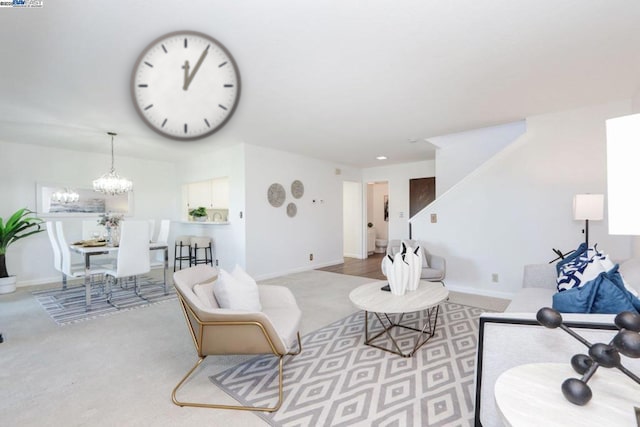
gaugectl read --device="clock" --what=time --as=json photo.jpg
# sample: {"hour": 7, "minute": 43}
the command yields {"hour": 12, "minute": 5}
